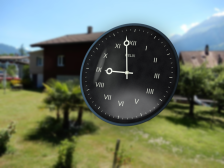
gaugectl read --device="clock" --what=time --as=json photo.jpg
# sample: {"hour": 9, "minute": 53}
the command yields {"hour": 8, "minute": 58}
